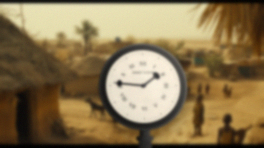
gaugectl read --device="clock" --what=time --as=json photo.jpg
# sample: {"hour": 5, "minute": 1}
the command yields {"hour": 1, "minute": 46}
